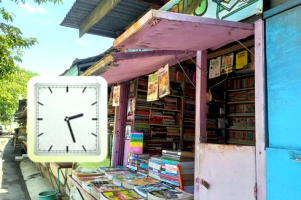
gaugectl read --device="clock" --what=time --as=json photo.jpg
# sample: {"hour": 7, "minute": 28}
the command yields {"hour": 2, "minute": 27}
